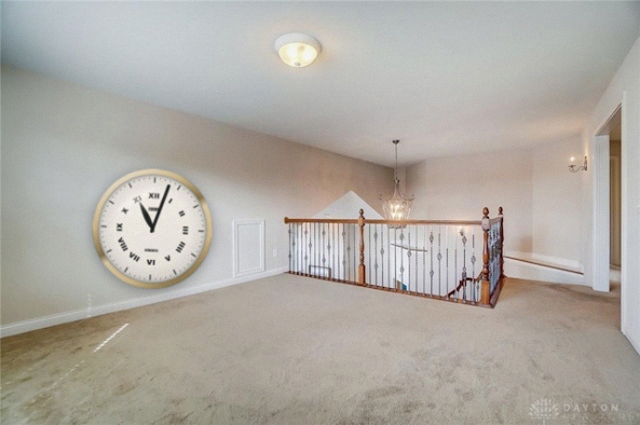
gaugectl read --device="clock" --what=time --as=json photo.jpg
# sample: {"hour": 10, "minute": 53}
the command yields {"hour": 11, "minute": 3}
